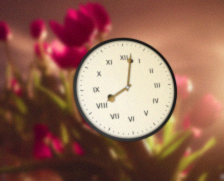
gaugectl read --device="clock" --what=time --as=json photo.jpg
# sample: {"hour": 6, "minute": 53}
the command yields {"hour": 8, "minute": 2}
